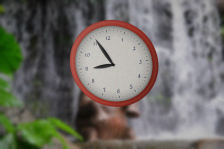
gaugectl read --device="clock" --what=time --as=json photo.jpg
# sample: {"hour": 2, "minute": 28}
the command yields {"hour": 8, "minute": 56}
